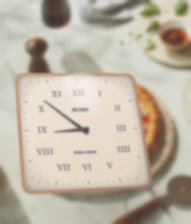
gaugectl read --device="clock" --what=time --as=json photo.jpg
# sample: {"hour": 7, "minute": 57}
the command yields {"hour": 8, "minute": 52}
